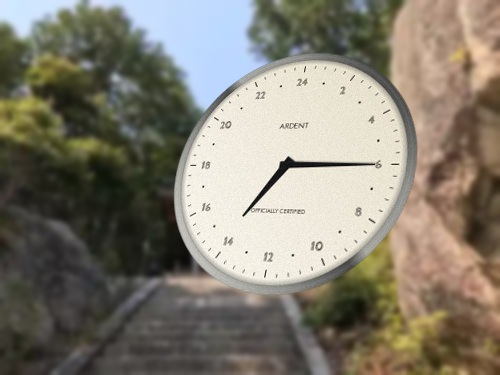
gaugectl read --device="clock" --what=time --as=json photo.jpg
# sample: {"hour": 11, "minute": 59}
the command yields {"hour": 14, "minute": 15}
